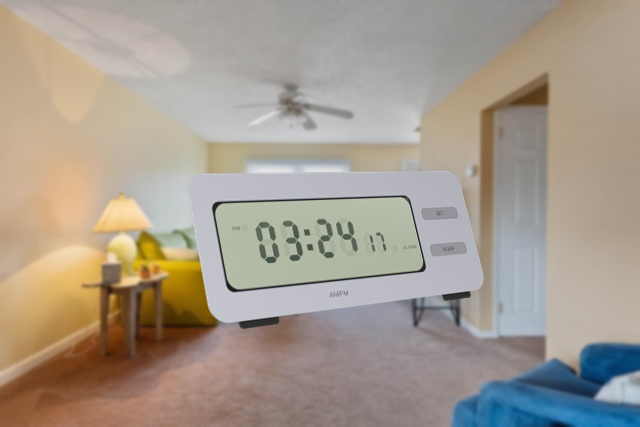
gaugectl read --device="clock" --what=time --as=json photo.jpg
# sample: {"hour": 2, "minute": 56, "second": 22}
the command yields {"hour": 3, "minute": 24, "second": 17}
